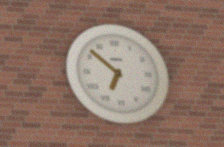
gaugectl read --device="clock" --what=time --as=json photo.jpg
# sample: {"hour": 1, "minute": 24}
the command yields {"hour": 6, "minute": 52}
